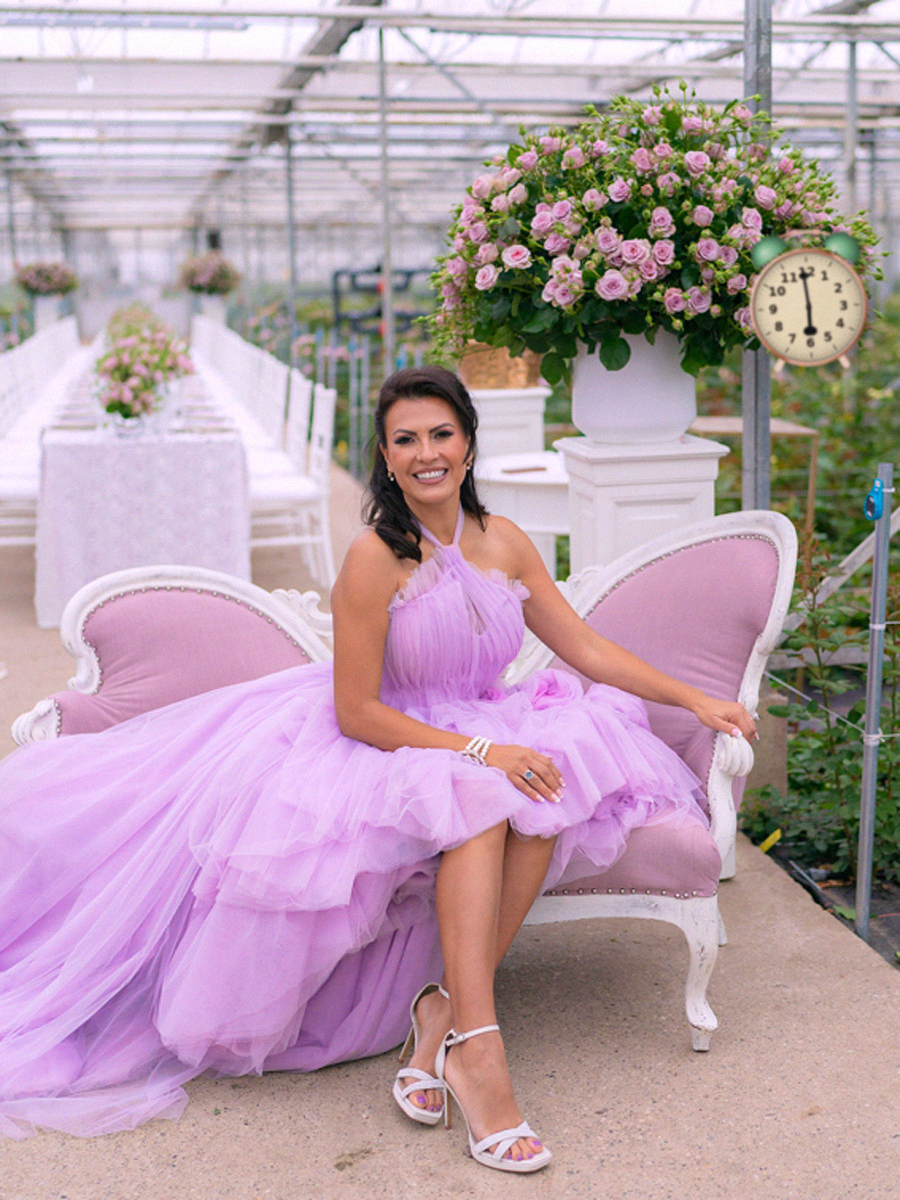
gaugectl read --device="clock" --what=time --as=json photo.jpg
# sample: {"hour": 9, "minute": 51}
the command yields {"hour": 5, "minute": 59}
